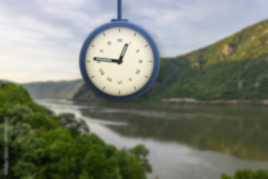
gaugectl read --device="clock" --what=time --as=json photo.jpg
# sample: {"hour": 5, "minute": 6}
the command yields {"hour": 12, "minute": 46}
